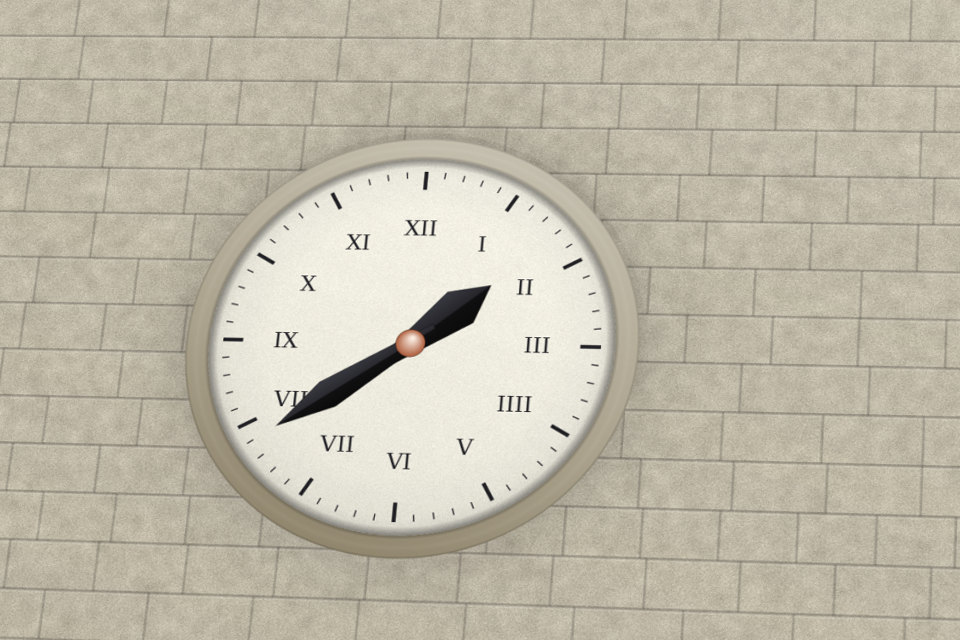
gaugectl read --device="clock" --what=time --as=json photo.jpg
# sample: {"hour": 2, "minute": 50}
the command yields {"hour": 1, "minute": 39}
